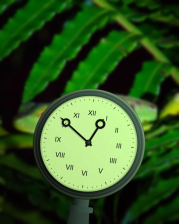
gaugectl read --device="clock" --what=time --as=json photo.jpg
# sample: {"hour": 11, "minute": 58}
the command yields {"hour": 12, "minute": 51}
